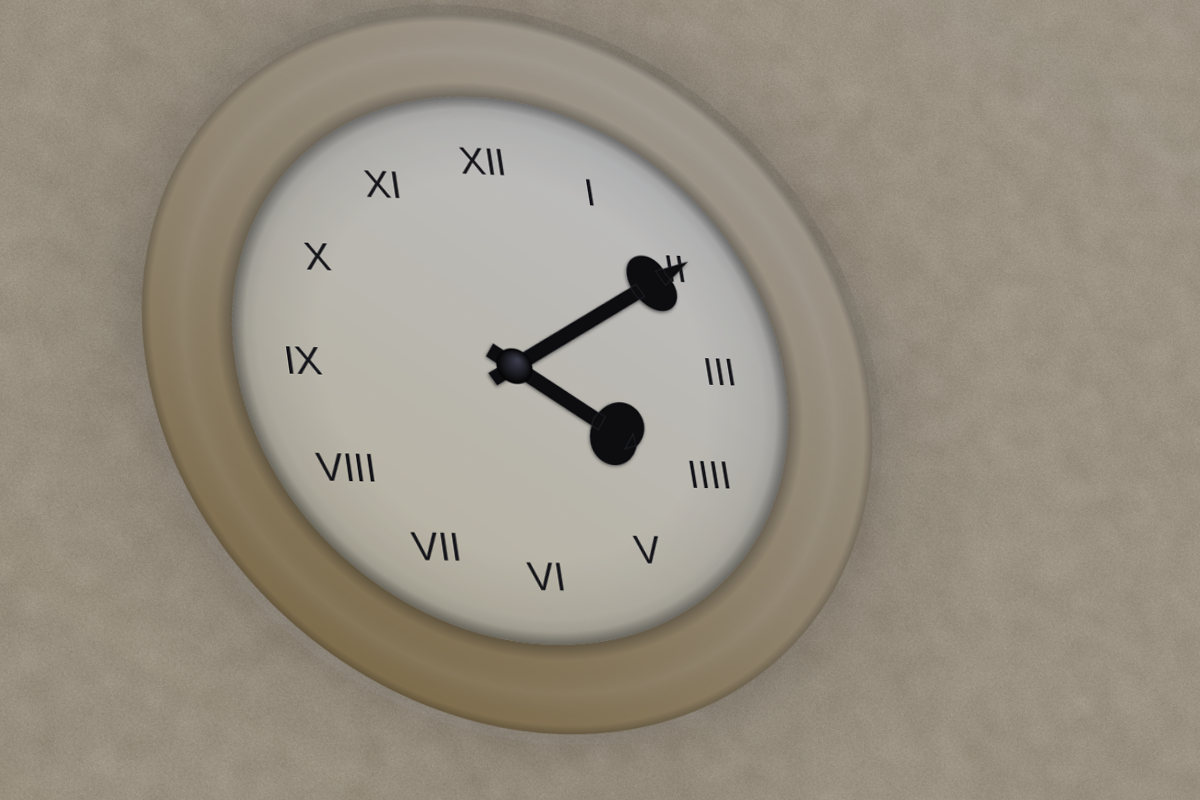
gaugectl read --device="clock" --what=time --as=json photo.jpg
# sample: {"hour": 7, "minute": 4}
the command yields {"hour": 4, "minute": 10}
